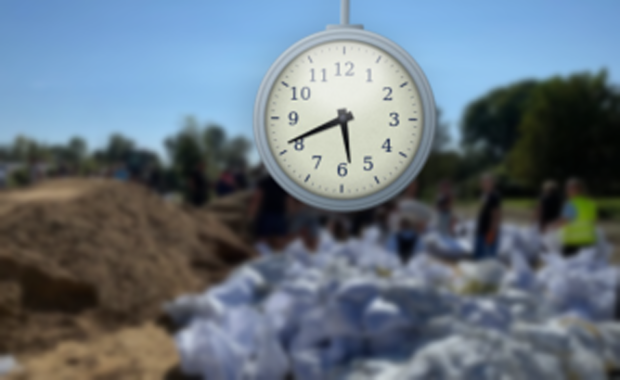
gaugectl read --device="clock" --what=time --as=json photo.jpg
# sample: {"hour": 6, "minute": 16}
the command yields {"hour": 5, "minute": 41}
